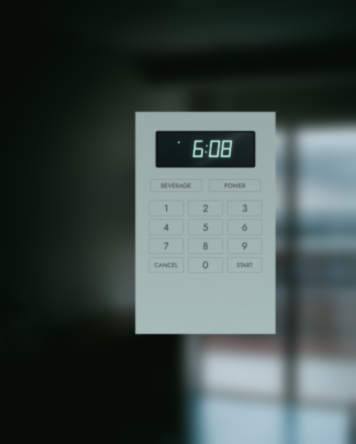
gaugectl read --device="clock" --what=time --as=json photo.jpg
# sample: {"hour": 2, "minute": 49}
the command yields {"hour": 6, "minute": 8}
